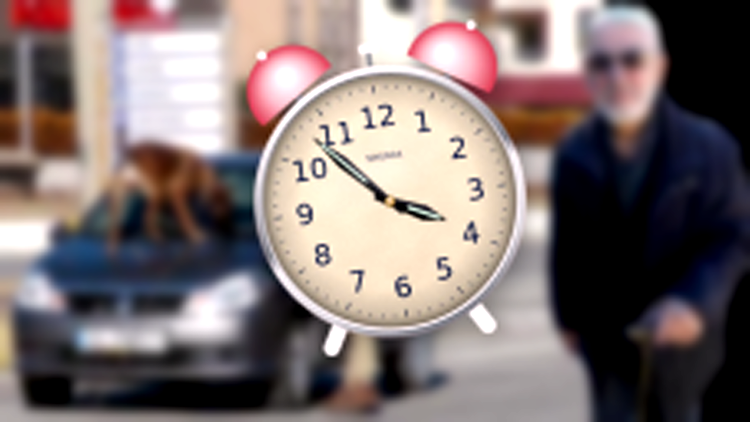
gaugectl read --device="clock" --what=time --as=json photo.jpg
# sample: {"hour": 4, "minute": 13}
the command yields {"hour": 3, "minute": 53}
